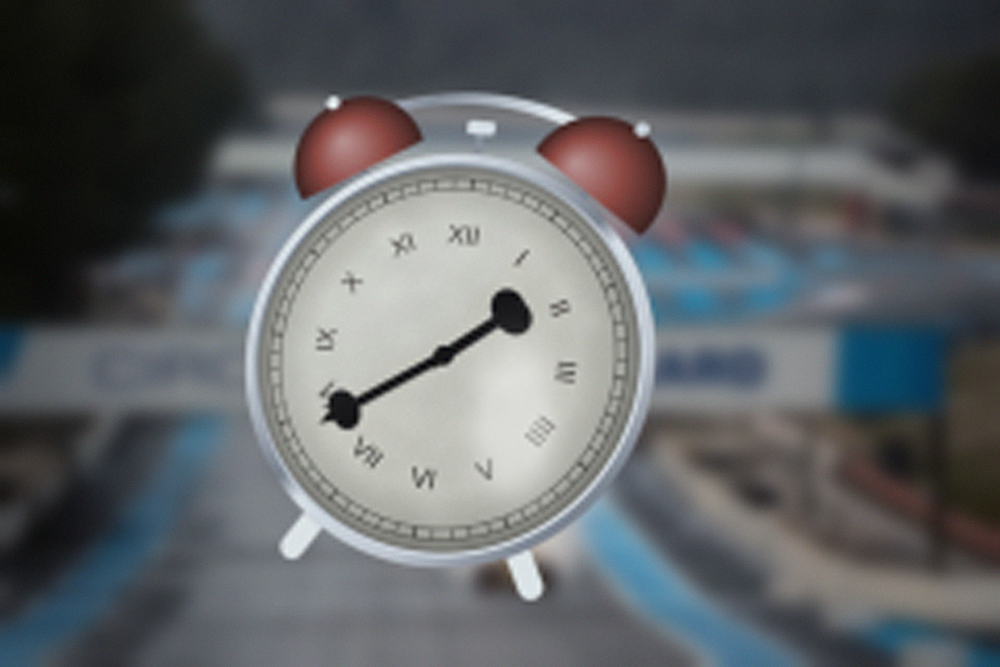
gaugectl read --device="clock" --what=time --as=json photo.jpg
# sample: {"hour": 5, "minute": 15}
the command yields {"hour": 1, "minute": 39}
